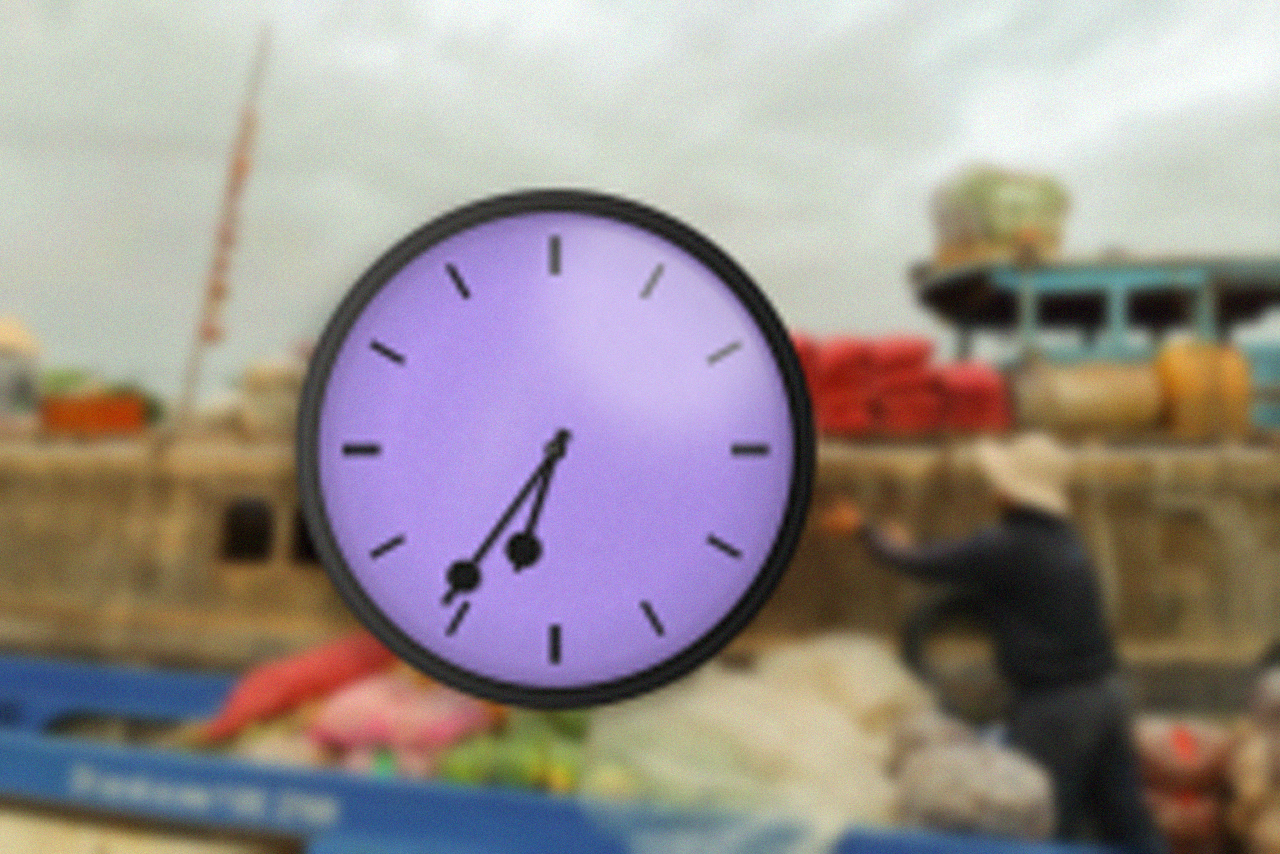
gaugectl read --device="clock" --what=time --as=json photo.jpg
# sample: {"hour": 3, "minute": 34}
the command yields {"hour": 6, "minute": 36}
